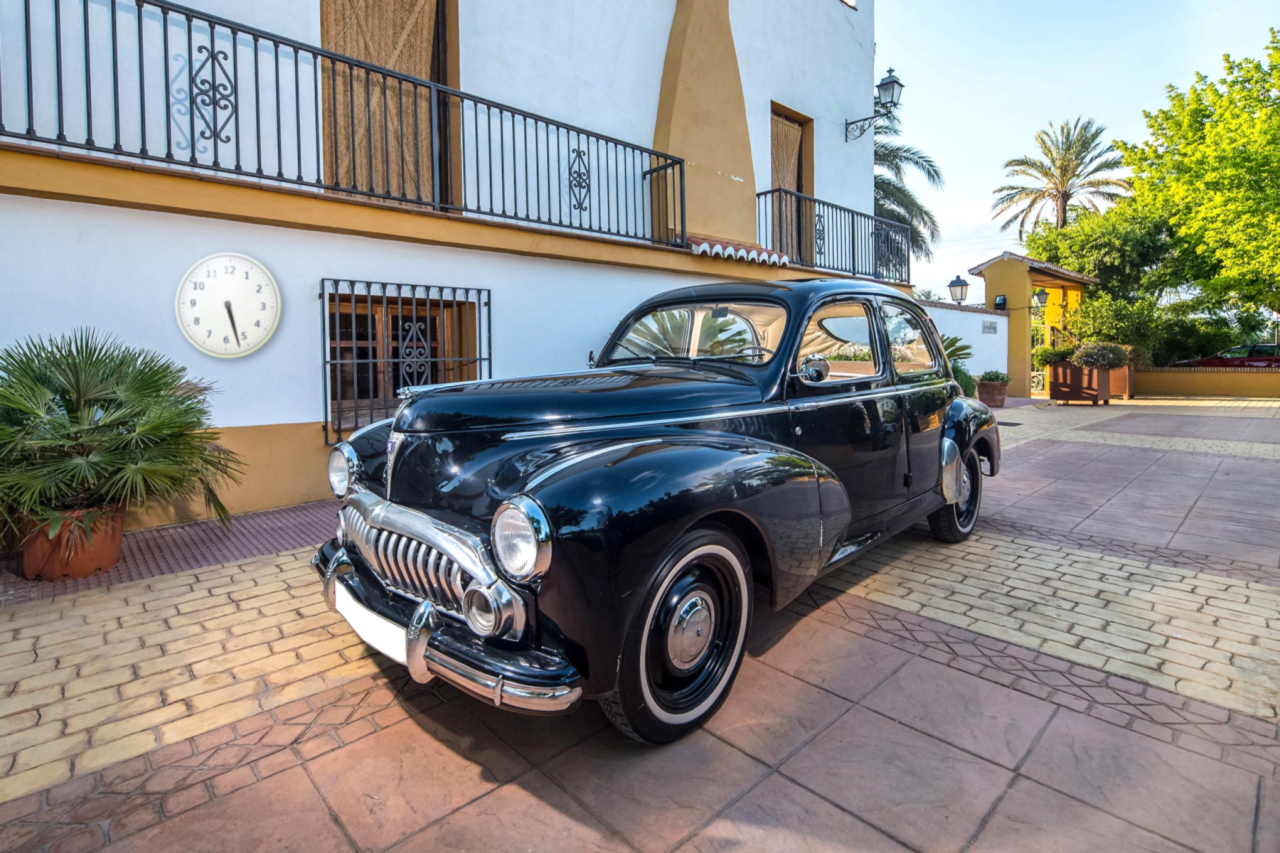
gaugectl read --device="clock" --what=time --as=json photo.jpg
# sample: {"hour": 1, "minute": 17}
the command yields {"hour": 5, "minute": 27}
